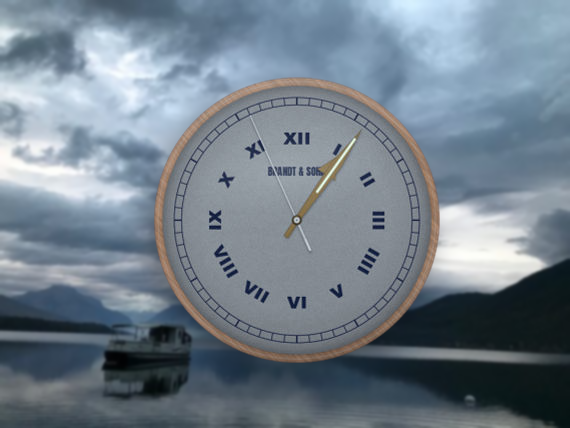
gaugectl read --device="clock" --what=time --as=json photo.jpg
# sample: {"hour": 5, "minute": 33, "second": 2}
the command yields {"hour": 1, "minute": 5, "second": 56}
